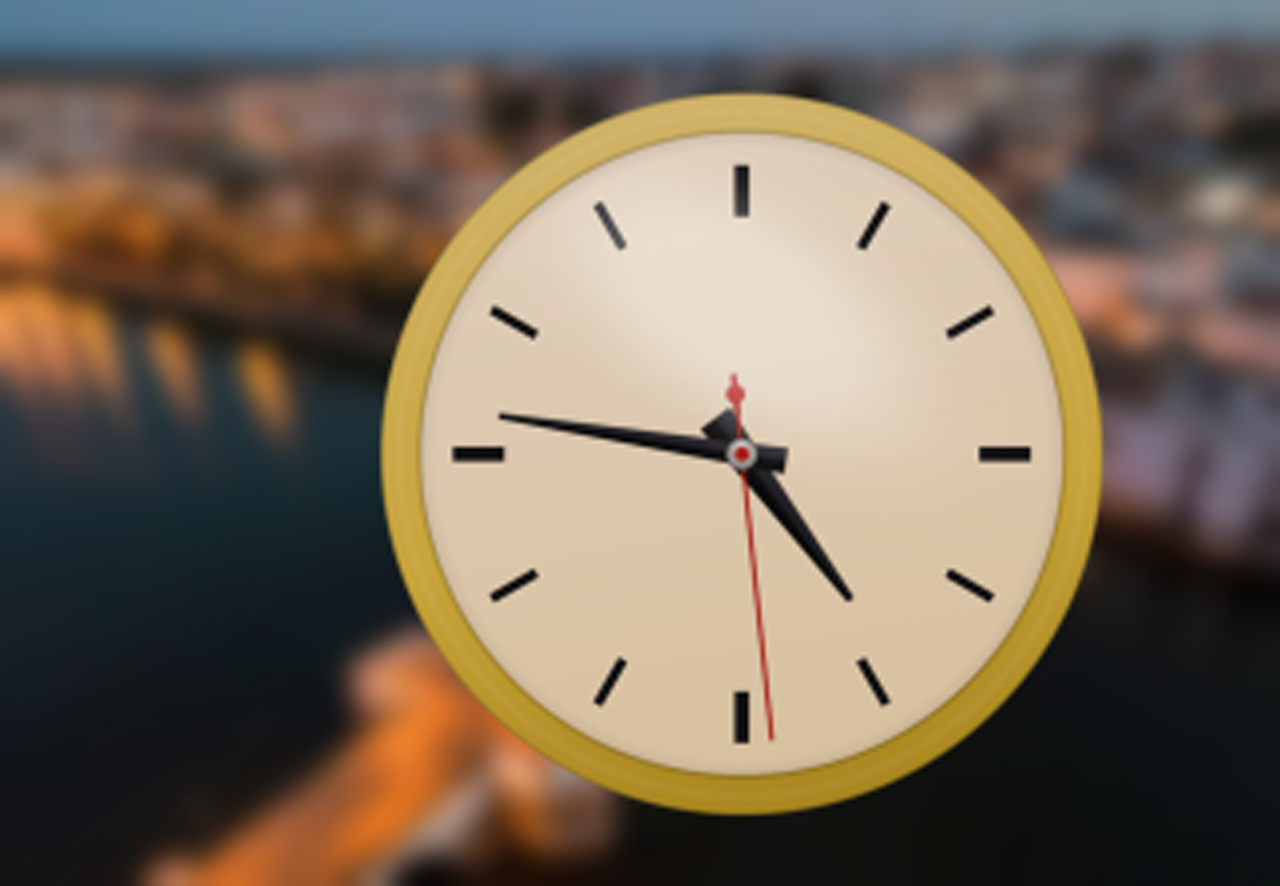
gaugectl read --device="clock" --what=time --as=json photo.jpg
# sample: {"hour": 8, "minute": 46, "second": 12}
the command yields {"hour": 4, "minute": 46, "second": 29}
